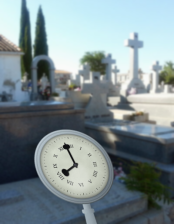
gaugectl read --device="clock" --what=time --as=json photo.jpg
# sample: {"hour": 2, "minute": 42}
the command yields {"hour": 7, "minute": 58}
